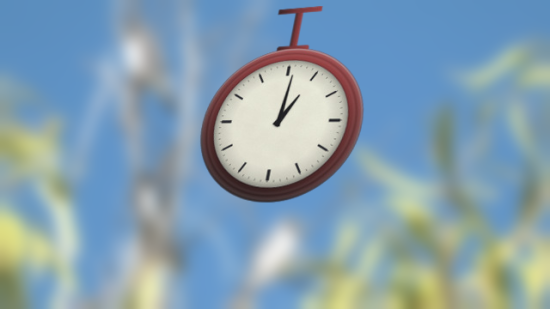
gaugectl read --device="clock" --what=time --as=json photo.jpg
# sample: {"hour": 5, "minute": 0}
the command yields {"hour": 1, "minute": 1}
